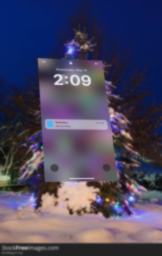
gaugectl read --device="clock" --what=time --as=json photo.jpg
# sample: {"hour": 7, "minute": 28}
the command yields {"hour": 2, "minute": 9}
